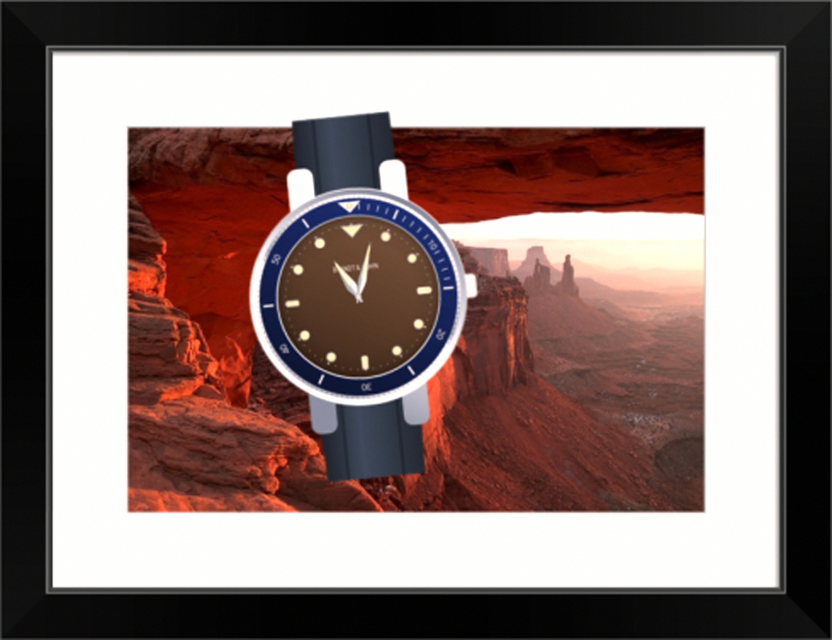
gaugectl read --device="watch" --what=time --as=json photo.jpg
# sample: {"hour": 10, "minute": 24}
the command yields {"hour": 11, "minute": 3}
